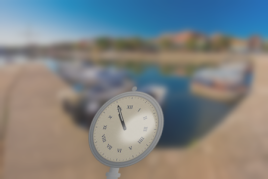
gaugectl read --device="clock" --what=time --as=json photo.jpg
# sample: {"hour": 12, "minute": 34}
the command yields {"hour": 10, "minute": 55}
